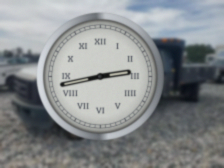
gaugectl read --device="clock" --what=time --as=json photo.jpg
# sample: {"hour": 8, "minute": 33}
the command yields {"hour": 2, "minute": 43}
